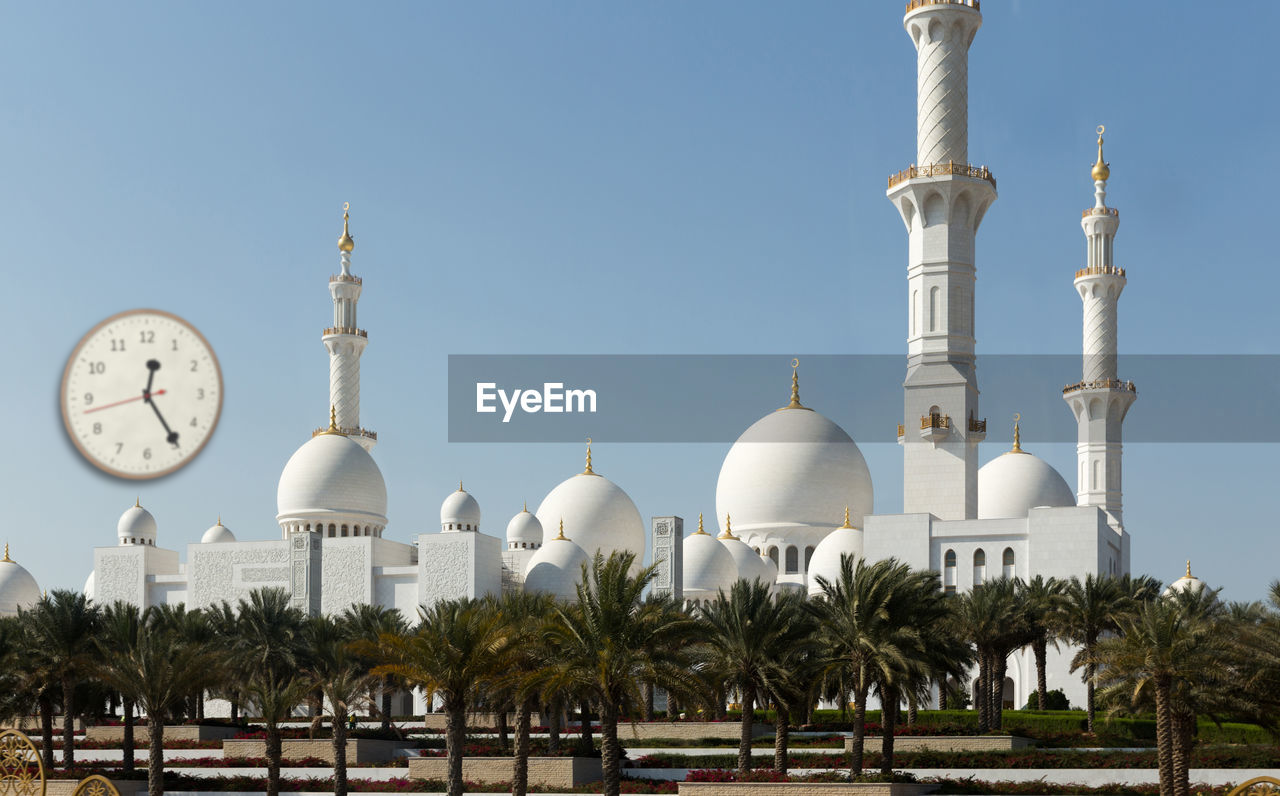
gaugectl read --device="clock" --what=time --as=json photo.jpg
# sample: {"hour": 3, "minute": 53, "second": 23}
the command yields {"hour": 12, "minute": 24, "second": 43}
